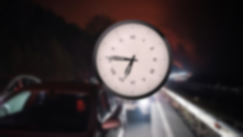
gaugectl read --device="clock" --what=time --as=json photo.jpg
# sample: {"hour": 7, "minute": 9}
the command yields {"hour": 6, "minute": 46}
